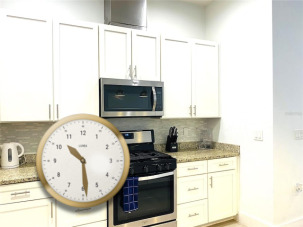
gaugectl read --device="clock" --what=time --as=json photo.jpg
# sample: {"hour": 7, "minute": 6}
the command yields {"hour": 10, "minute": 29}
